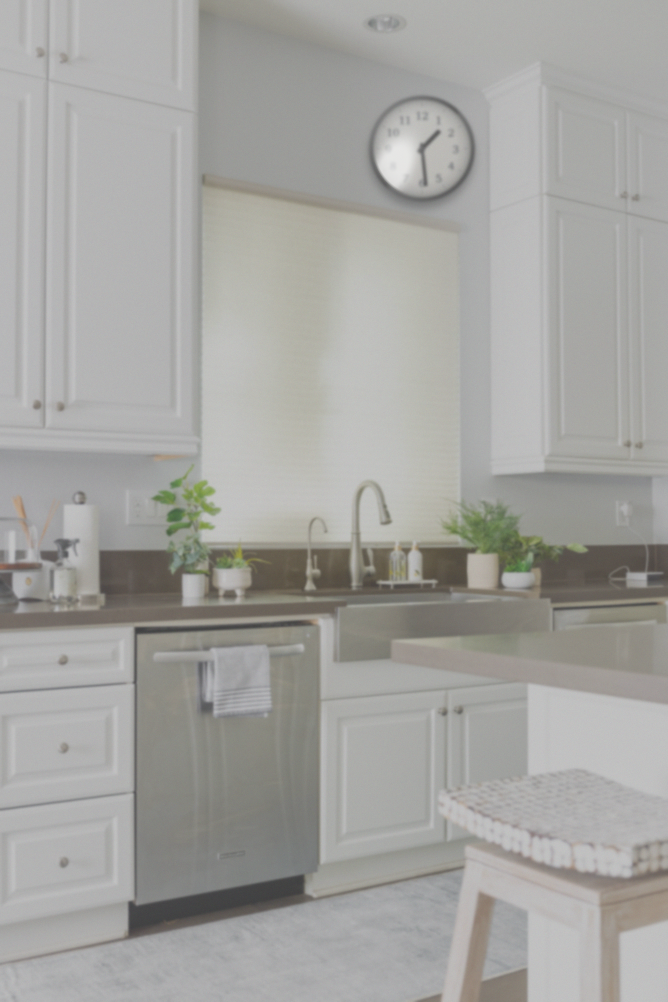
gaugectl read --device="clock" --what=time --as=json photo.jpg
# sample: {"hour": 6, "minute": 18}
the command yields {"hour": 1, "minute": 29}
